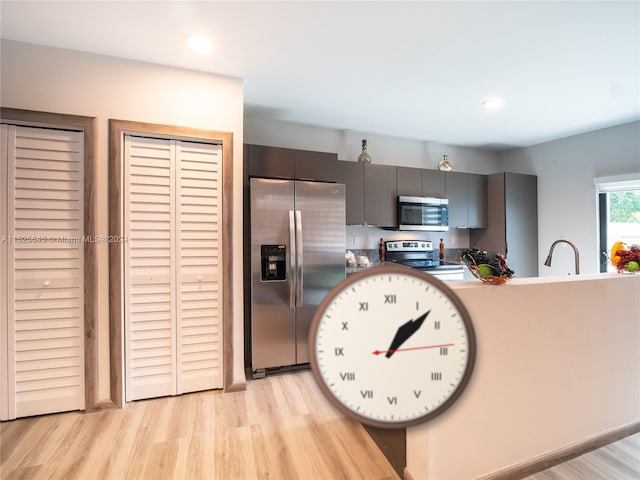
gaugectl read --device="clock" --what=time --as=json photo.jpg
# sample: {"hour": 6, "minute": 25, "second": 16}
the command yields {"hour": 1, "minute": 7, "second": 14}
